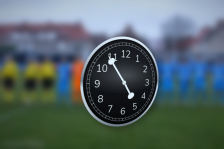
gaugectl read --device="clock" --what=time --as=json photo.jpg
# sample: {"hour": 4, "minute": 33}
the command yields {"hour": 4, "minute": 54}
